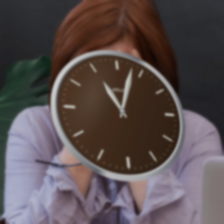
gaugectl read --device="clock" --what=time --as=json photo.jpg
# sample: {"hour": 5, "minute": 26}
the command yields {"hour": 11, "minute": 3}
